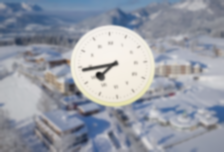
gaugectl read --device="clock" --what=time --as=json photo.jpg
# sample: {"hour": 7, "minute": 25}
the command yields {"hour": 7, "minute": 44}
